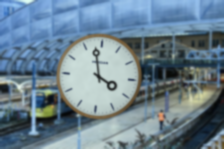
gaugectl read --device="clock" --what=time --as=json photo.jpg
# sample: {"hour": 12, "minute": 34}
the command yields {"hour": 3, "minute": 58}
